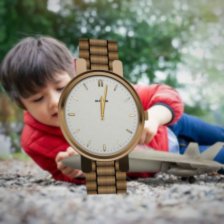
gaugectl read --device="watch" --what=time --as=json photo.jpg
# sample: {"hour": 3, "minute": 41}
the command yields {"hour": 12, "minute": 2}
